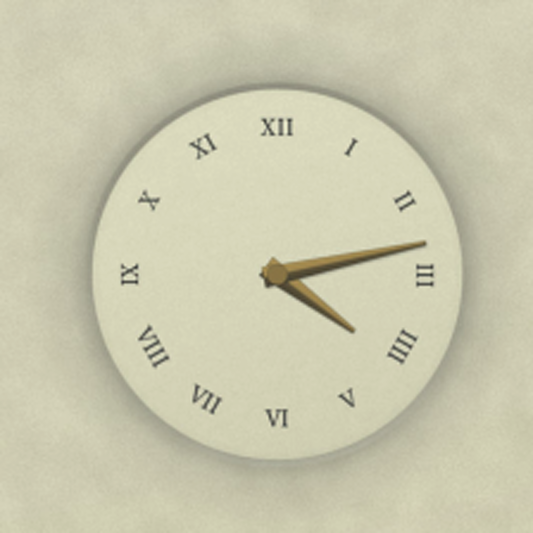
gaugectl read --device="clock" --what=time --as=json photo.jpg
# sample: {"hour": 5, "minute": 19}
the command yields {"hour": 4, "minute": 13}
